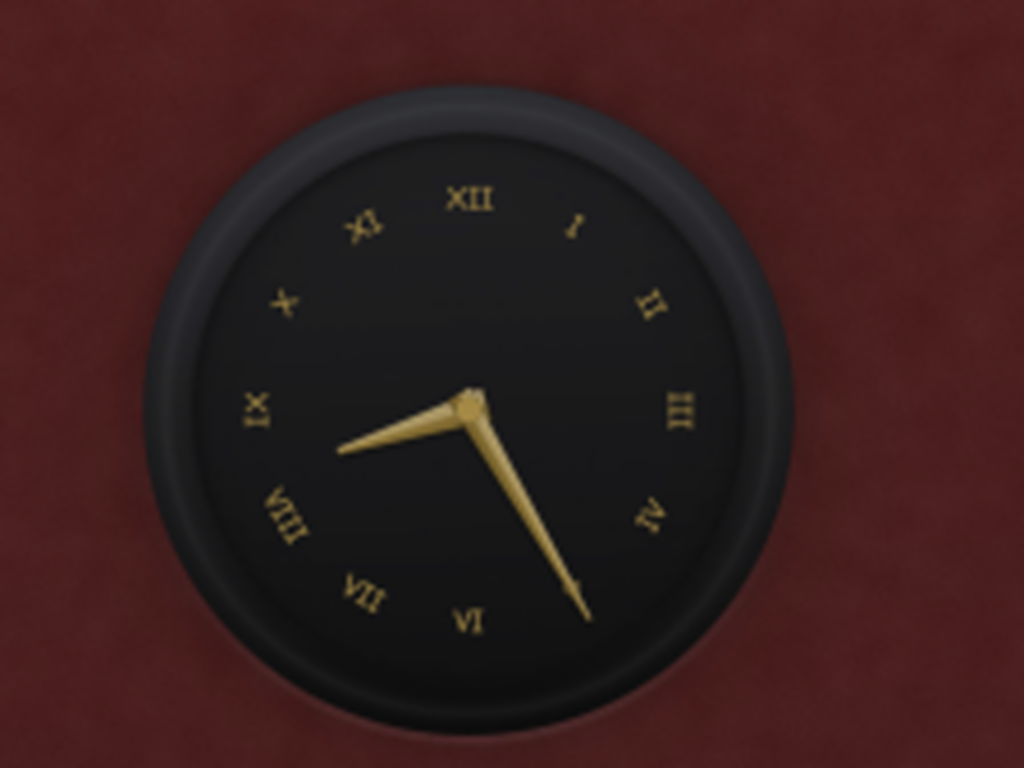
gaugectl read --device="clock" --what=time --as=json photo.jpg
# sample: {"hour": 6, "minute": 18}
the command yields {"hour": 8, "minute": 25}
